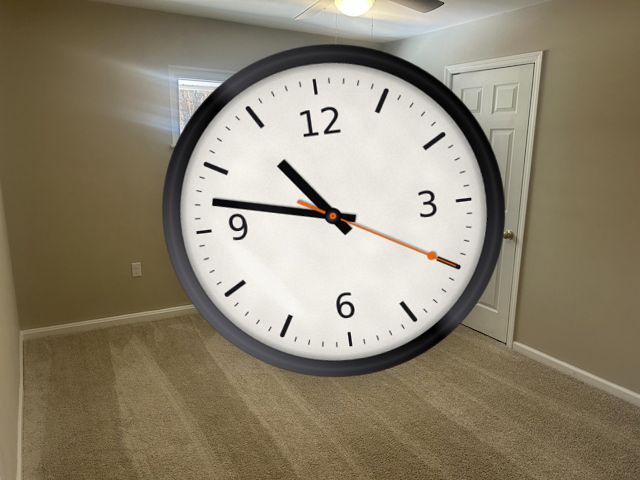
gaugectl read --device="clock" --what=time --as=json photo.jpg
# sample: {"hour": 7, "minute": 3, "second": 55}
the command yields {"hour": 10, "minute": 47, "second": 20}
